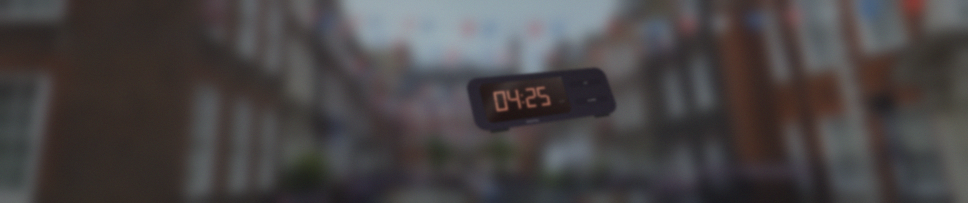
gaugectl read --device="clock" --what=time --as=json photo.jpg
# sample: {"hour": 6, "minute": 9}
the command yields {"hour": 4, "minute": 25}
